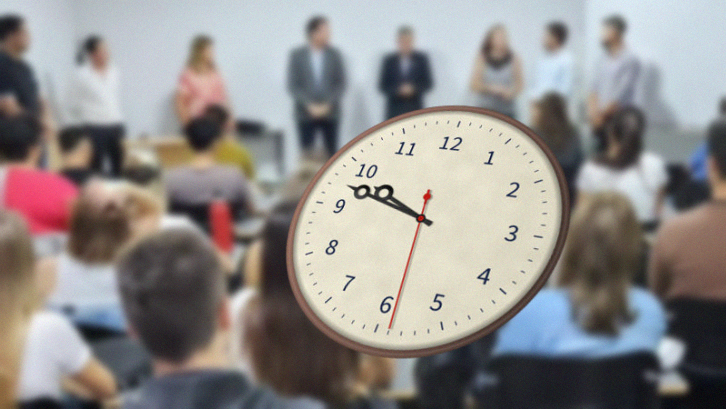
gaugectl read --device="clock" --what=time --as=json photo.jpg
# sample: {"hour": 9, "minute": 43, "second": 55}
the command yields {"hour": 9, "minute": 47, "second": 29}
